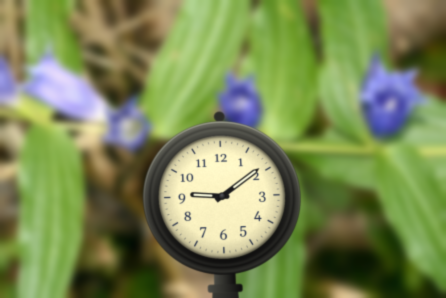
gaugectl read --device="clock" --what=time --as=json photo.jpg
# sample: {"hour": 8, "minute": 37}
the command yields {"hour": 9, "minute": 9}
